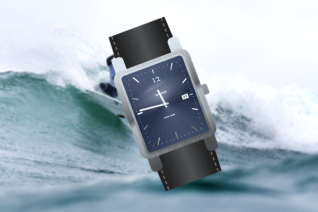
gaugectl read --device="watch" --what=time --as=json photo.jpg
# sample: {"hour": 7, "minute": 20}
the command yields {"hour": 11, "minute": 46}
